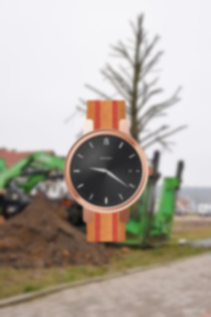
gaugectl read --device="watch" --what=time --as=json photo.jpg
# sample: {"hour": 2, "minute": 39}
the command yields {"hour": 9, "minute": 21}
